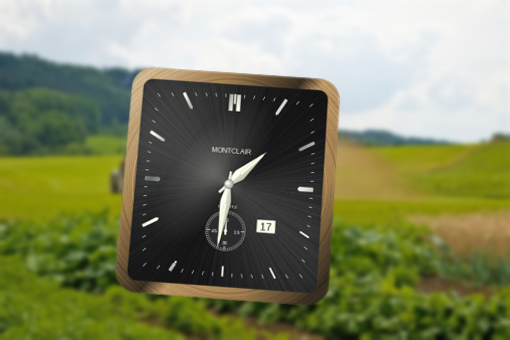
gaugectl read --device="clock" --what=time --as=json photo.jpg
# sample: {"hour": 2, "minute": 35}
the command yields {"hour": 1, "minute": 31}
